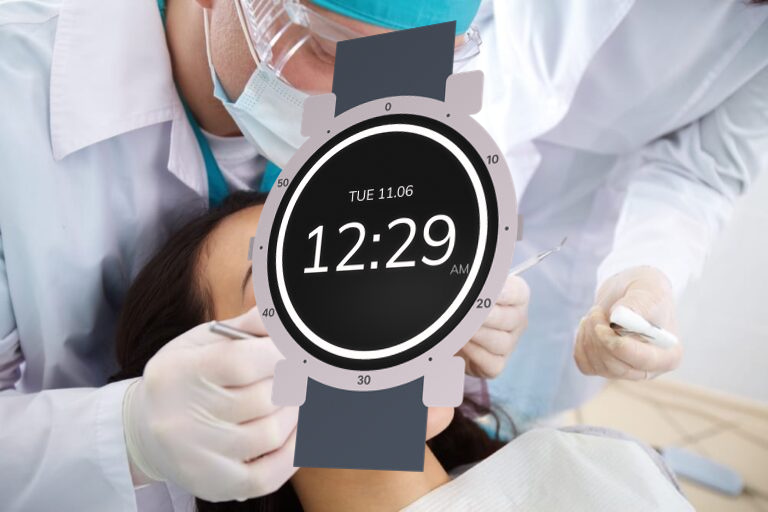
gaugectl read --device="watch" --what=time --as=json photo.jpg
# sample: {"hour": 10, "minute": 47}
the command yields {"hour": 12, "minute": 29}
